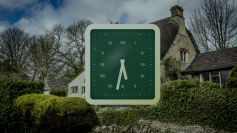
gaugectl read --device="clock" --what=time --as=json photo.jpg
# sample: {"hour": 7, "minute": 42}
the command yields {"hour": 5, "minute": 32}
